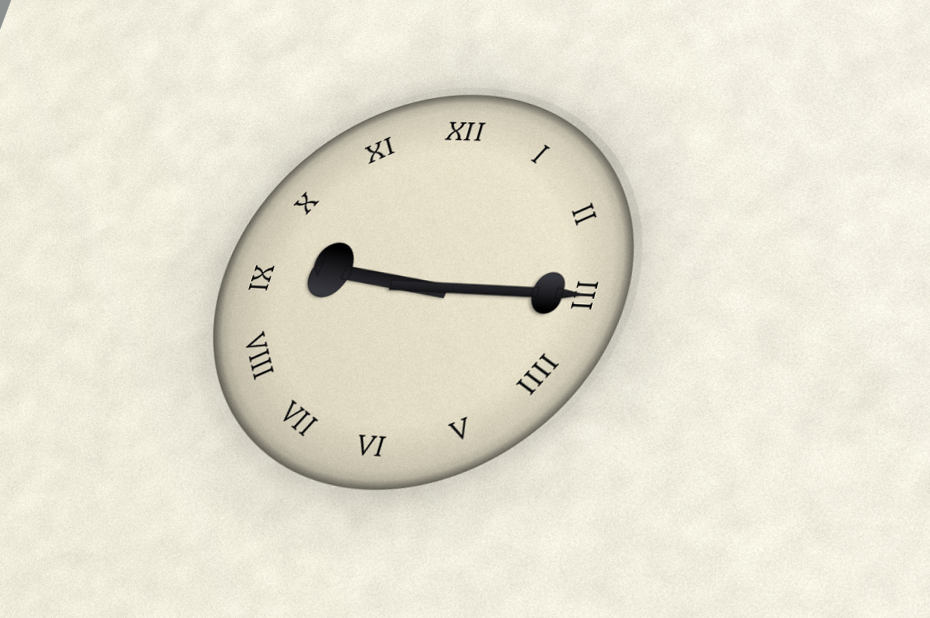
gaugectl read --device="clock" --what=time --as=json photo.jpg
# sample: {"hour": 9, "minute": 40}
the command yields {"hour": 9, "minute": 15}
